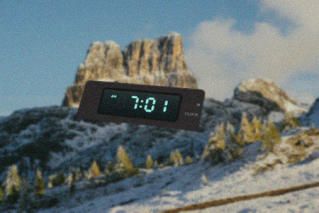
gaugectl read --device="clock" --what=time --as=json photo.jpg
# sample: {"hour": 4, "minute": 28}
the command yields {"hour": 7, "minute": 1}
